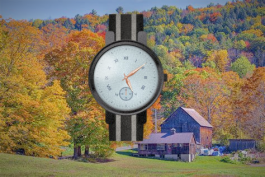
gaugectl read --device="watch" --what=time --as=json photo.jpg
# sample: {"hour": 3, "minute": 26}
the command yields {"hour": 5, "minute": 9}
